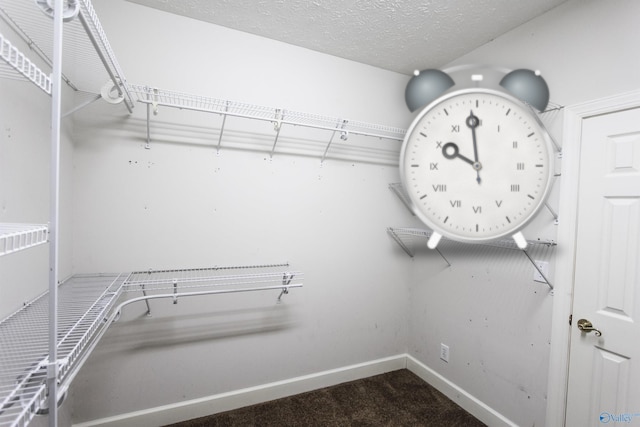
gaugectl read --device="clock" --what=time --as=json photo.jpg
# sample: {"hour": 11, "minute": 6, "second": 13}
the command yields {"hour": 9, "minute": 58, "second": 59}
